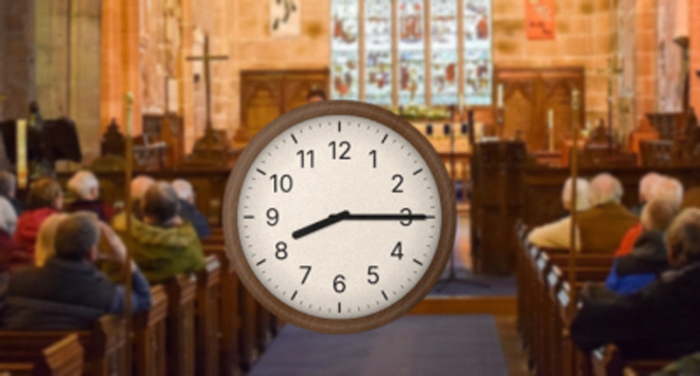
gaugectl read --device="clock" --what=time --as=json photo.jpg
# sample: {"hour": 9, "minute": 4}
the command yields {"hour": 8, "minute": 15}
